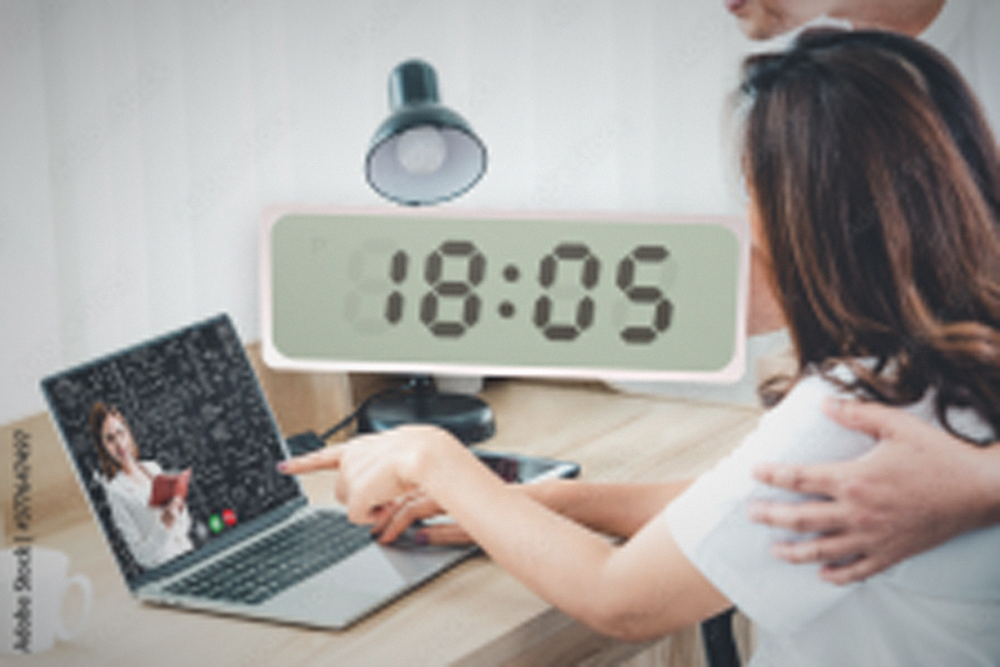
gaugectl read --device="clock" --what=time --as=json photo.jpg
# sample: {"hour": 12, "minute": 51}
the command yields {"hour": 18, "minute": 5}
